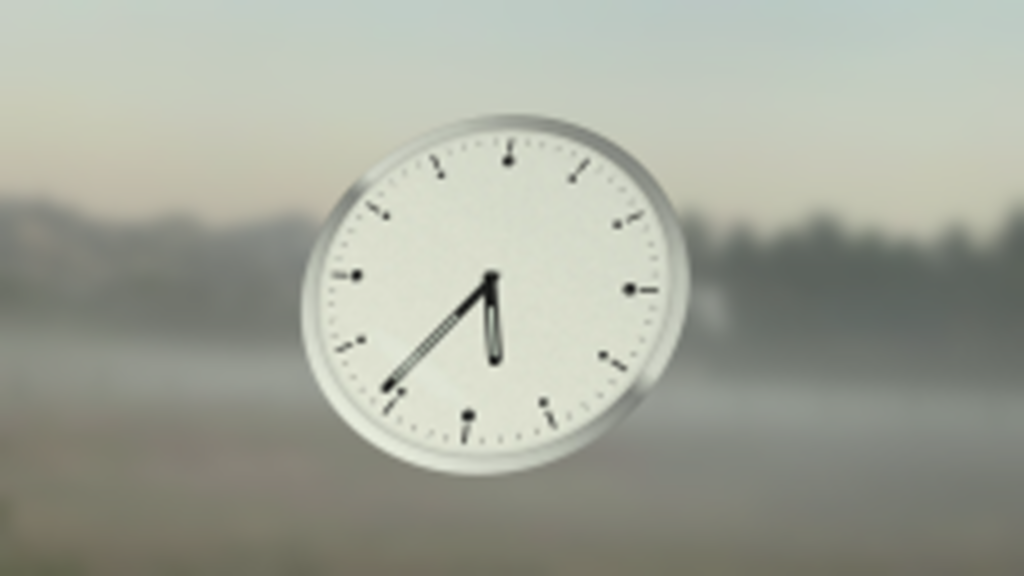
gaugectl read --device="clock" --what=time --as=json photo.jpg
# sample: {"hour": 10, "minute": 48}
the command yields {"hour": 5, "minute": 36}
